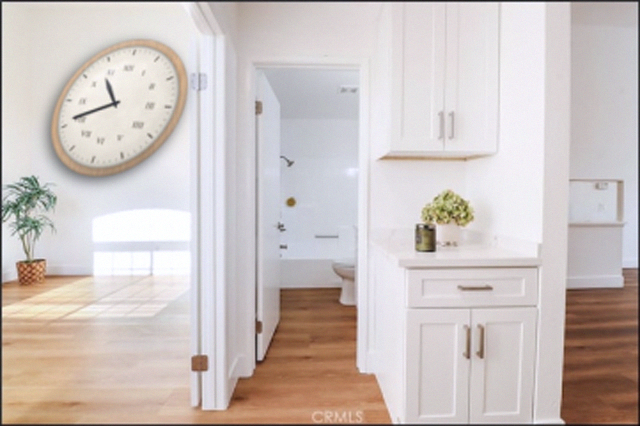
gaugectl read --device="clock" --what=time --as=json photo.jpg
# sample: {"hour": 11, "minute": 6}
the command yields {"hour": 10, "minute": 41}
